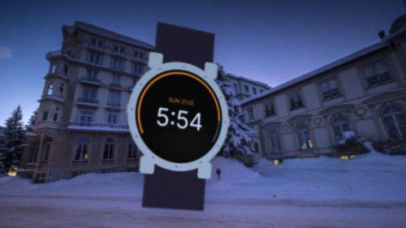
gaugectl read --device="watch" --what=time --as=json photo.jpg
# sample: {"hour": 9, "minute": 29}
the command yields {"hour": 5, "minute": 54}
